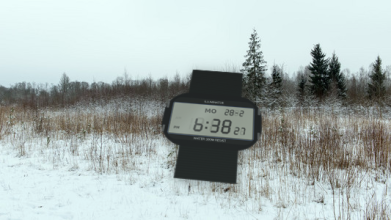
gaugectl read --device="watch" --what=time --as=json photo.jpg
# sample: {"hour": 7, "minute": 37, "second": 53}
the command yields {"hour": 6, "minute": 38, "second": 27}
